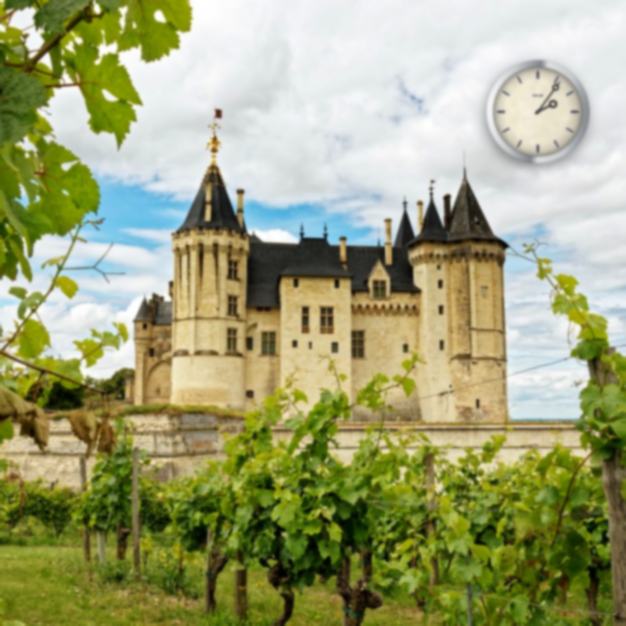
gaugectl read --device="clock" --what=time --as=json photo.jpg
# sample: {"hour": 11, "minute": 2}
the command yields {"hour": 2, "minute": 6}
